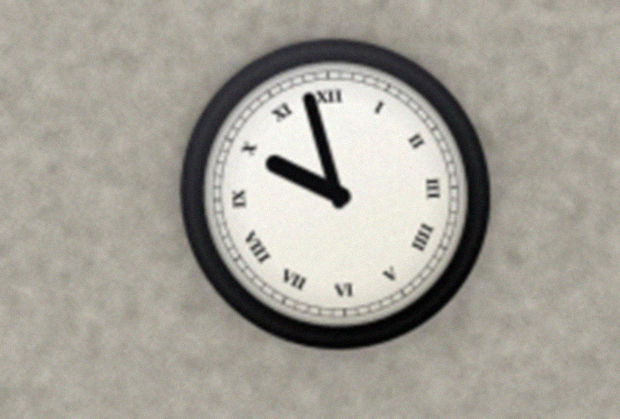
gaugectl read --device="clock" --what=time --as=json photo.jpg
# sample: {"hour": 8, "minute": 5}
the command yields {"hour": 9, "minute": 58}
